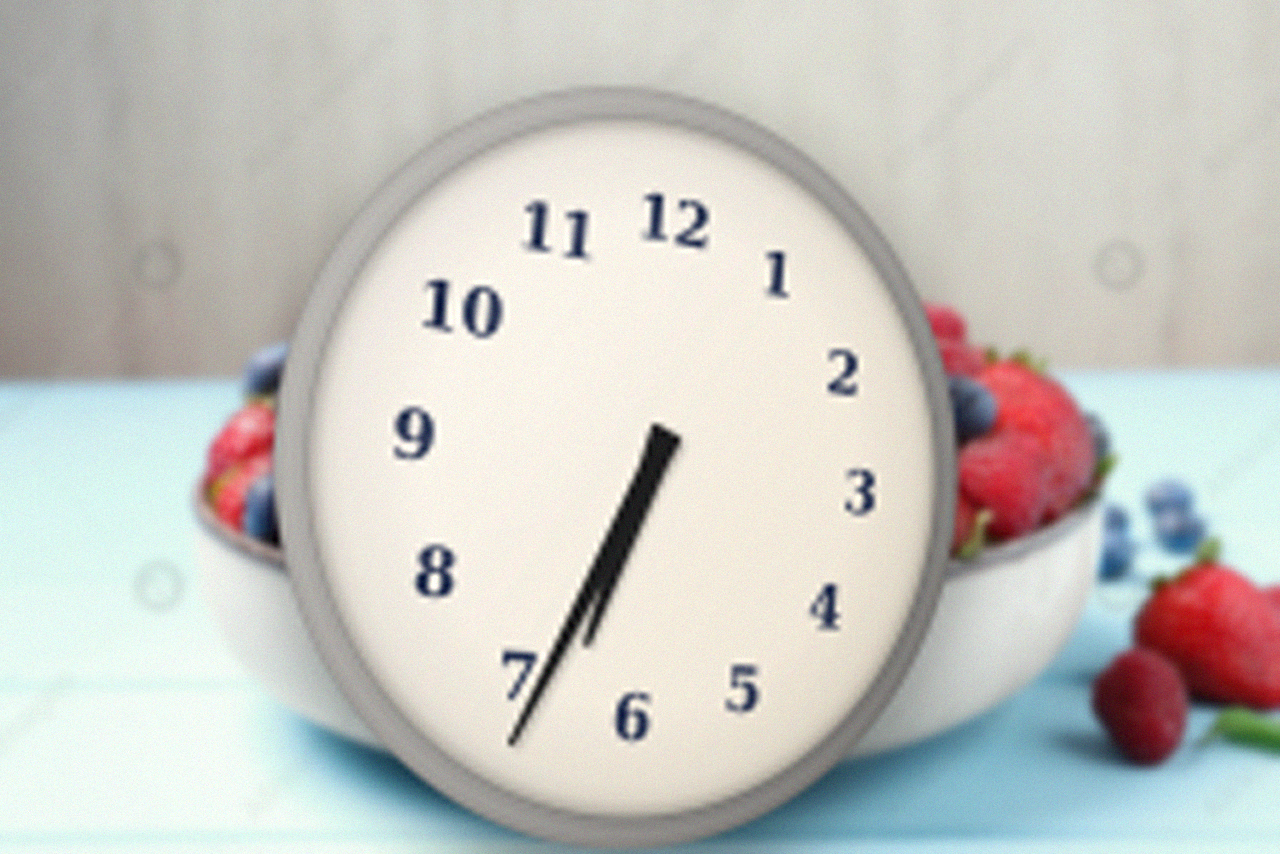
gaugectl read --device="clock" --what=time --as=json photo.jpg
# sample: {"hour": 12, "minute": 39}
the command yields {"hour": 6, "minute": 34}
